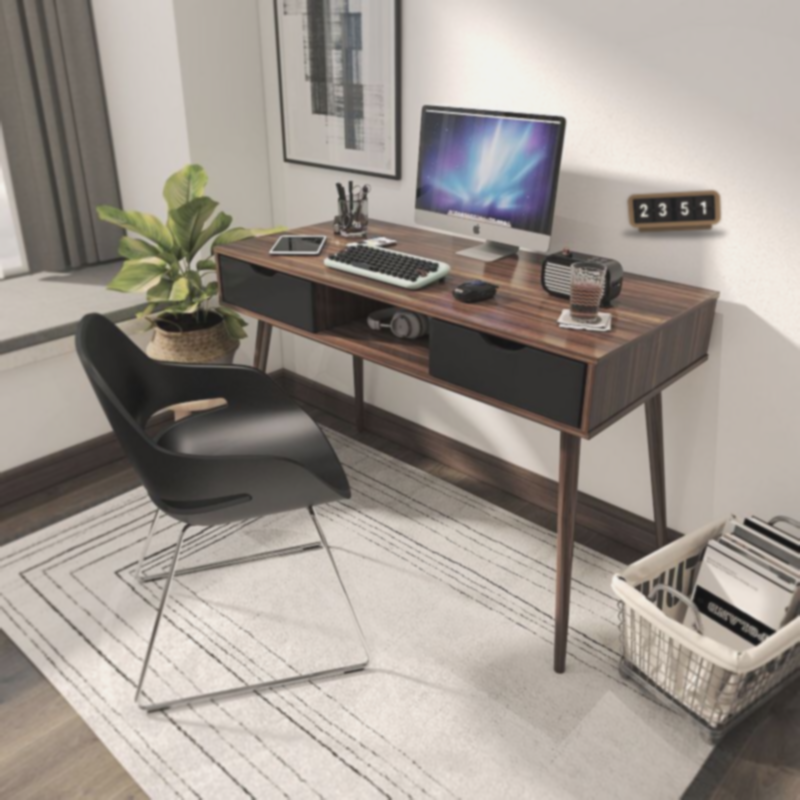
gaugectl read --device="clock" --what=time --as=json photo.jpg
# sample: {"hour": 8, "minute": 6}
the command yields {"hour": 23, "minute": 51}
